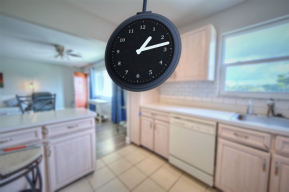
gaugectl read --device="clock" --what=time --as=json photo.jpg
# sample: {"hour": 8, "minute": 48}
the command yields {"hour": 1, "minute": 13}
